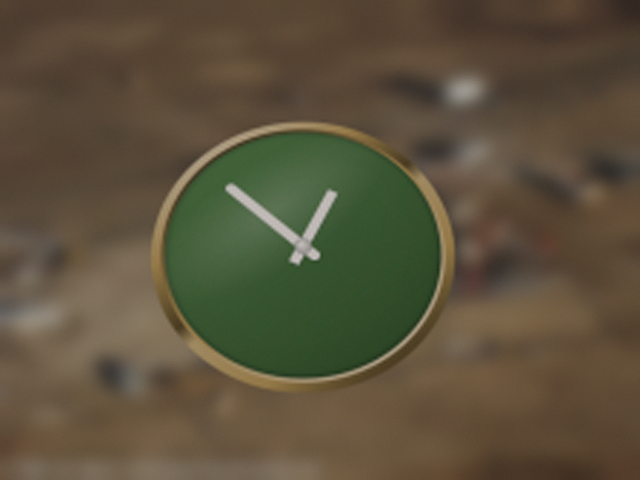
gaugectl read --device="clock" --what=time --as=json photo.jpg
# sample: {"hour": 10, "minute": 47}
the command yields {"hour": 12, "minute": 52}
